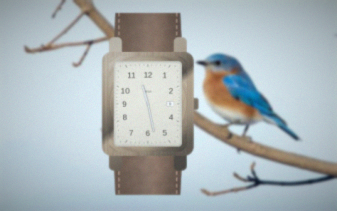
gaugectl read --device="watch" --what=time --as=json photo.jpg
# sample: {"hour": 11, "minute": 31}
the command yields {"hour": 11, "minute": 28}
